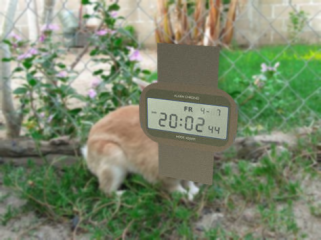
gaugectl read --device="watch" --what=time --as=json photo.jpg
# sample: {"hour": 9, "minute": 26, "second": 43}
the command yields {"hour": 20, "minute": 2, "second": 44}
